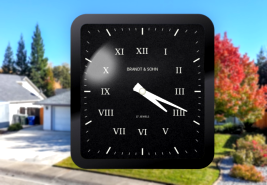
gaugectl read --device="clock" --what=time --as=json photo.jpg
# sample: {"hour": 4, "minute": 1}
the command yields {"hour": 4, "minute": 19}
